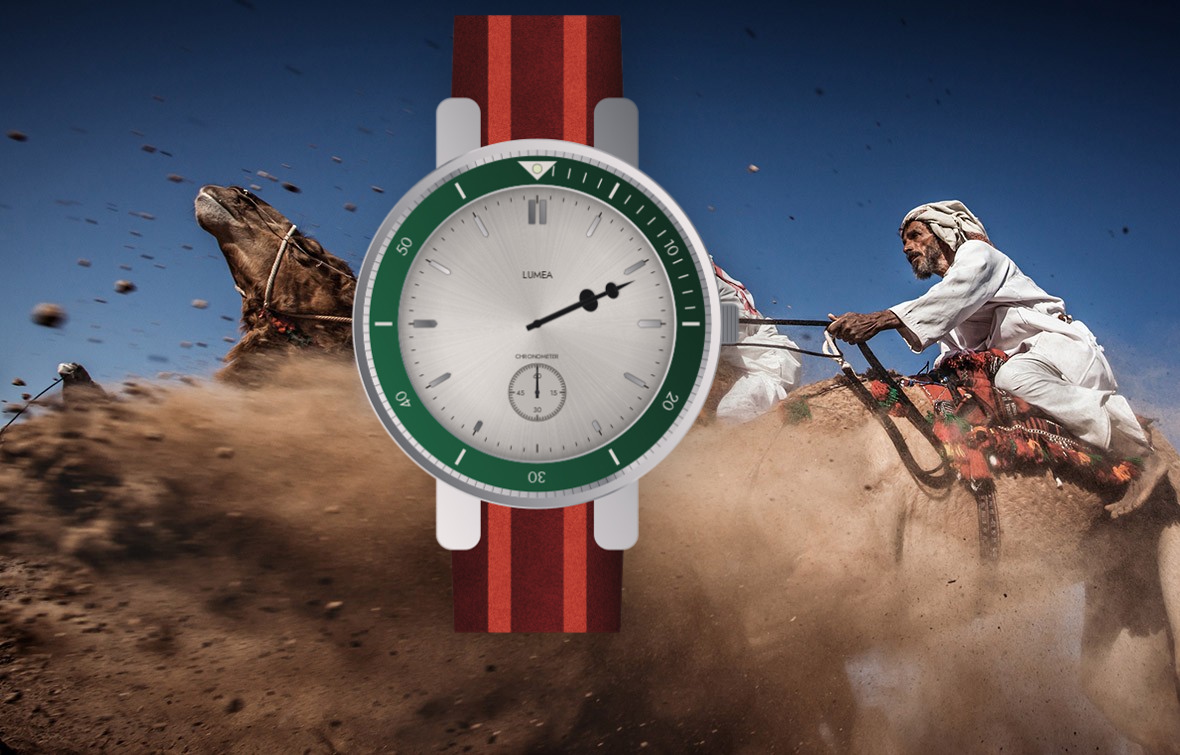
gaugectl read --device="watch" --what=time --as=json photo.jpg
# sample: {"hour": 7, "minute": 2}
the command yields {"hour": 2, "minute": 11}
